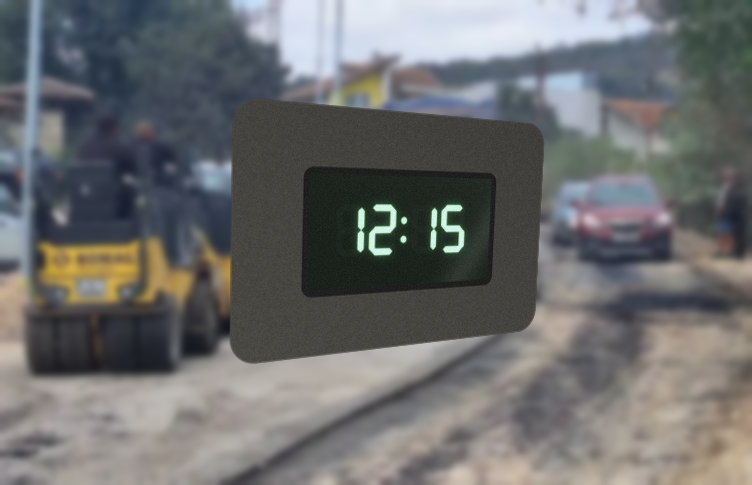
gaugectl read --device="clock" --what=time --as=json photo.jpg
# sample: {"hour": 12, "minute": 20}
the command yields {"hour": 12, "minute": 15}
